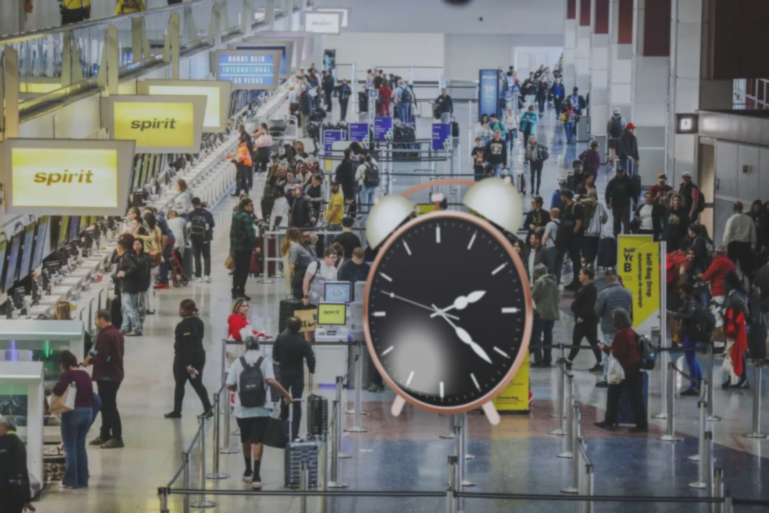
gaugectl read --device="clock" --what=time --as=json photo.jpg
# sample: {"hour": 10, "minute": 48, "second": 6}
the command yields {"hour": 2, "minute": 21, "second": 48}
